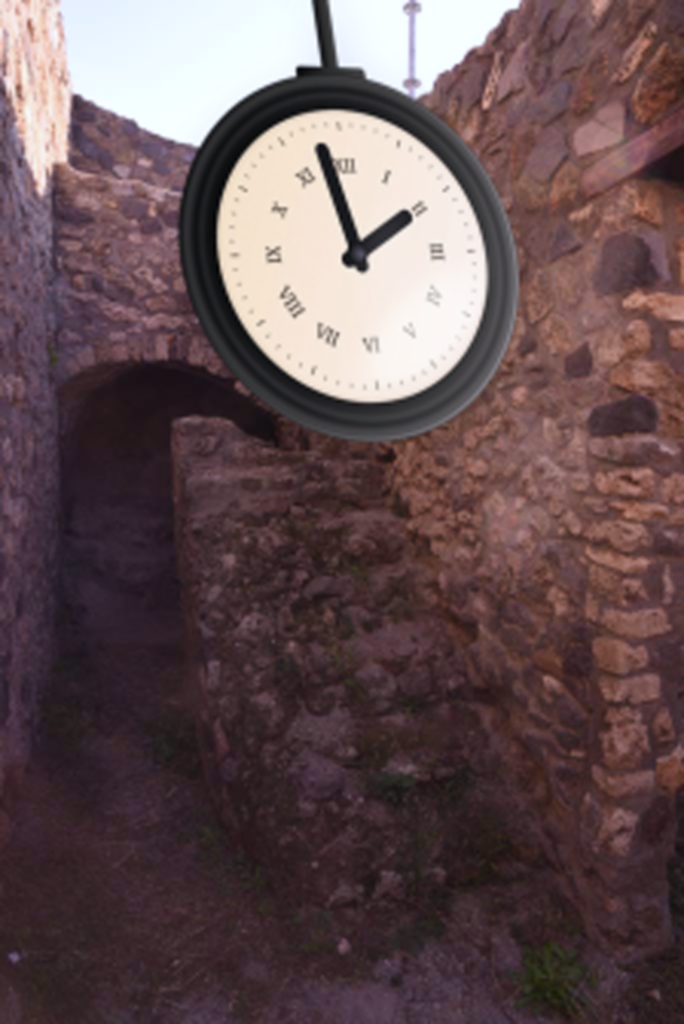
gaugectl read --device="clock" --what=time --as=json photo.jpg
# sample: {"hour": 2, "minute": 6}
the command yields {"hour": 1, "minute": 58}
